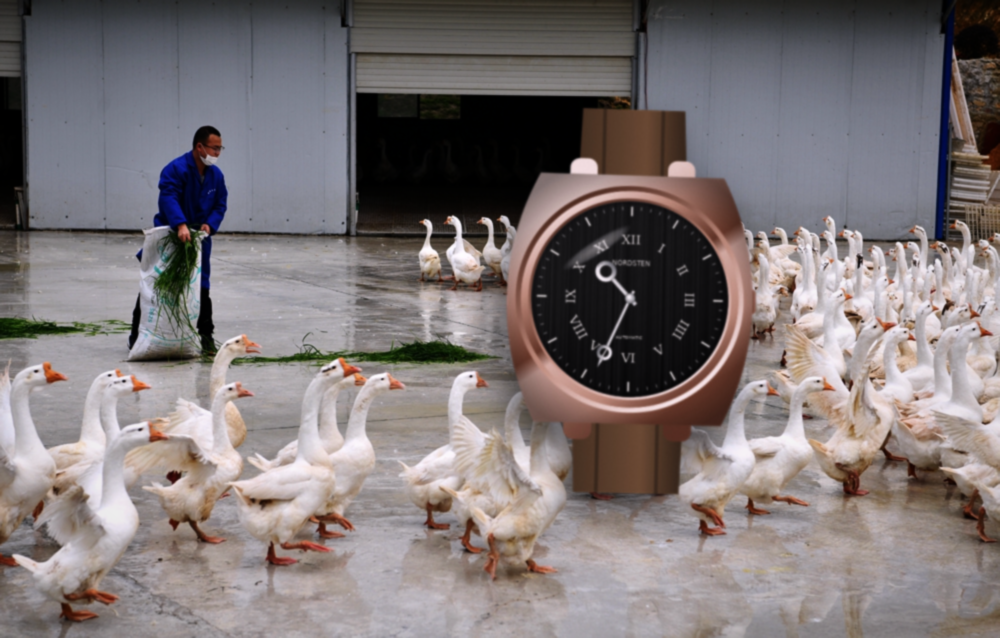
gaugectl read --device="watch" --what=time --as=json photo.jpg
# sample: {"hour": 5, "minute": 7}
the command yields {"hour": 10, "minute": 34}
